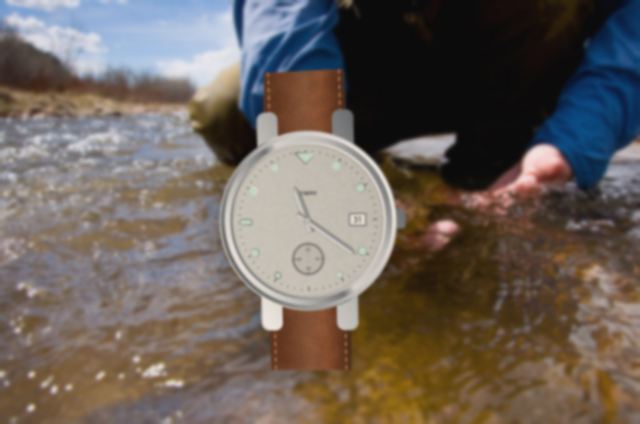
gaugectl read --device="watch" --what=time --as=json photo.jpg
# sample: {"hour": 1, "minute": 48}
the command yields {"hour": 11, "minute": 21}
